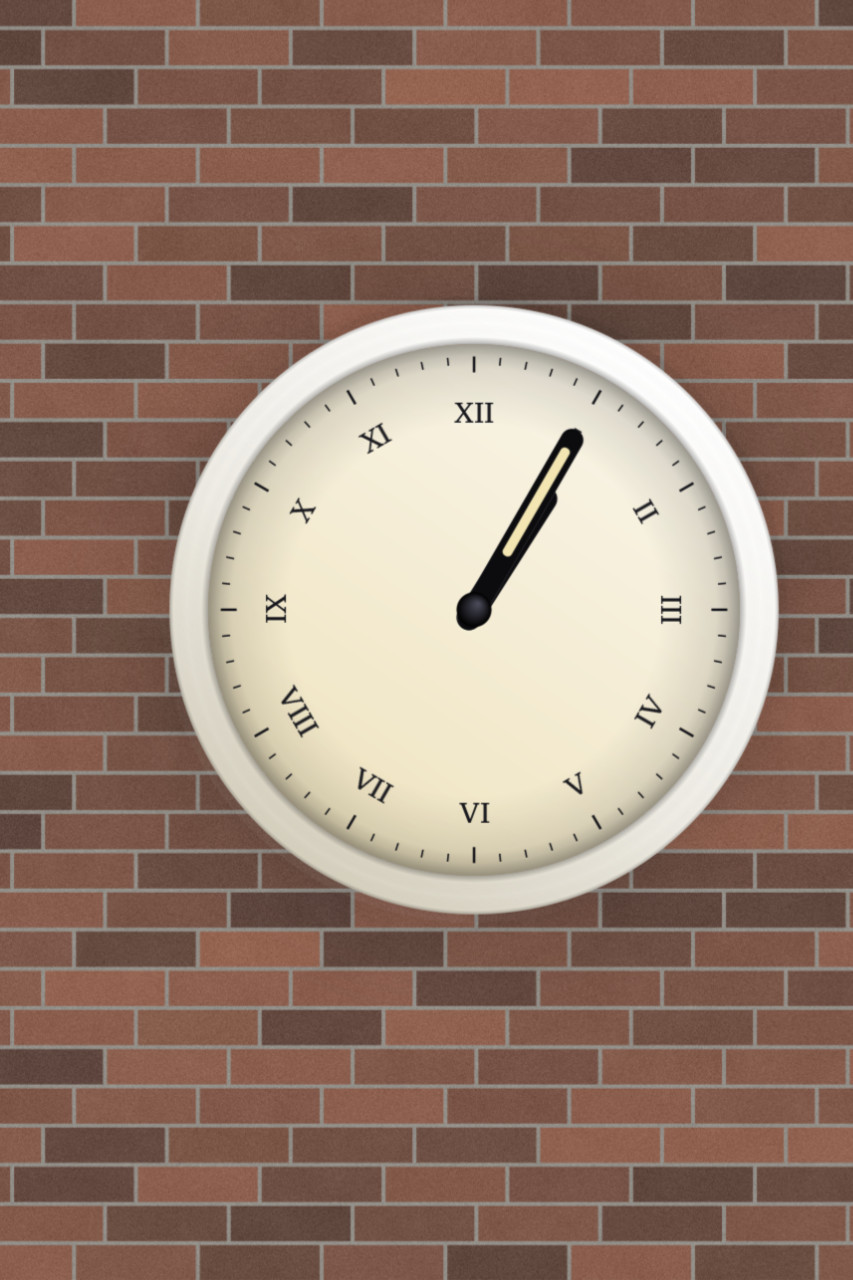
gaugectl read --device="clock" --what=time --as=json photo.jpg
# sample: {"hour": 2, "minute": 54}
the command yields {"hour": 1, "minute": 5}
